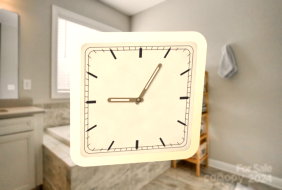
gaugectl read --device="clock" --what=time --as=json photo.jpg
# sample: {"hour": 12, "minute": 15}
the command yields {"hour": 9, "minute": 5}
